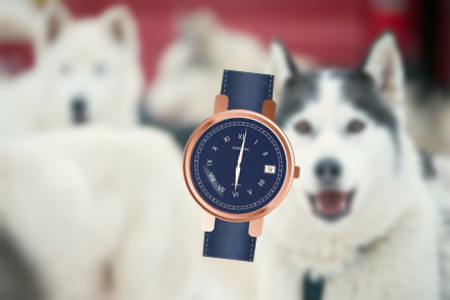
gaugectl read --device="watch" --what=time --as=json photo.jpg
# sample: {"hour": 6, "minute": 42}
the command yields {"hour": 6, "minute": 1}
